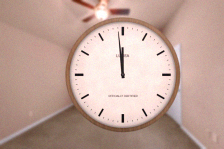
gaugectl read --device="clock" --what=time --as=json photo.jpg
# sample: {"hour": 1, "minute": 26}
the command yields {"hour": 11, "minute": 59}
